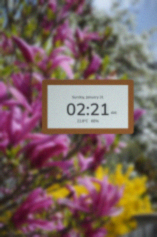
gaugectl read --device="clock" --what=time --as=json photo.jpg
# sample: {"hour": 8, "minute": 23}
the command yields {"hour": 2, "minute": 21}
